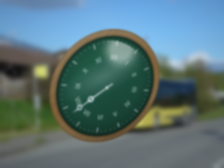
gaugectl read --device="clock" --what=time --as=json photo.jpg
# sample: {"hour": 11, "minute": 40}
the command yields {"hour": 7, "minute": 38}
